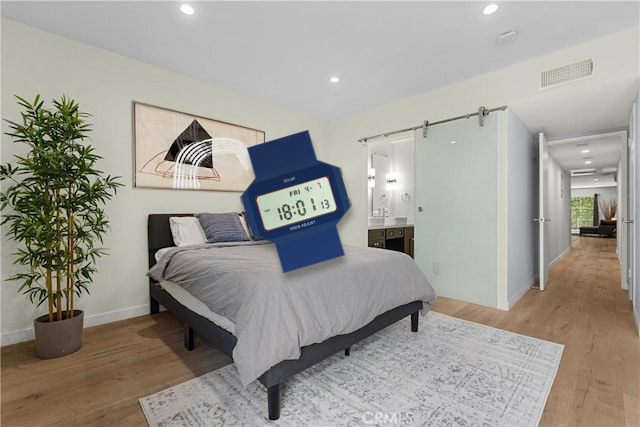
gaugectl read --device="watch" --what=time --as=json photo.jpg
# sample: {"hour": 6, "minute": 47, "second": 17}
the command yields {"hour": 18, "minute": 1, "second": 13}
